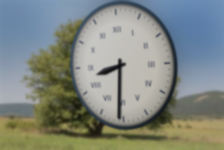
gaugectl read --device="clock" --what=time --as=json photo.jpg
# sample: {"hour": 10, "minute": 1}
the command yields {"hour": 8, "minute": 31}
